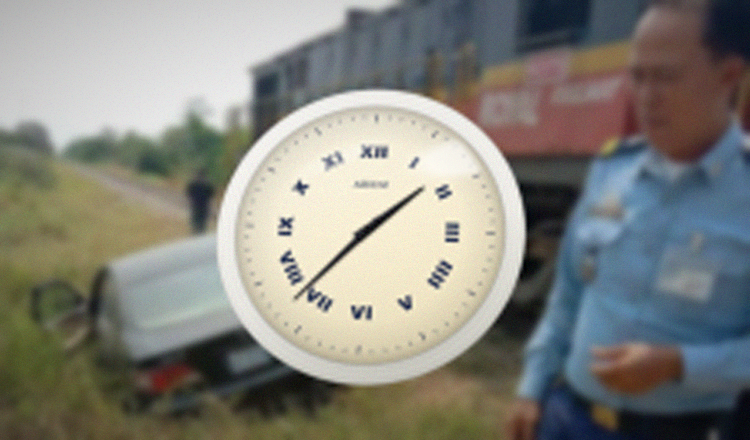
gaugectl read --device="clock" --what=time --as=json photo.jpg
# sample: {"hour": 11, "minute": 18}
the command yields {"hour": 1, "minute": 37}
